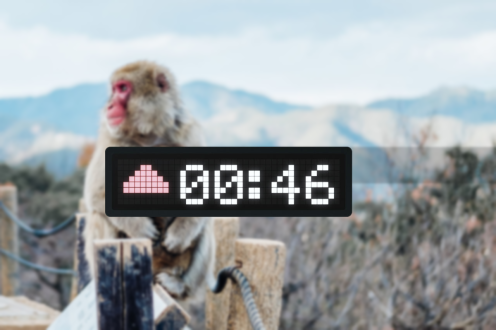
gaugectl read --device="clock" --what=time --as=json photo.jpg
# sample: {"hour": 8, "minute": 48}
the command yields {"hour": 0, "minute": 46}
